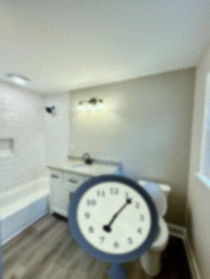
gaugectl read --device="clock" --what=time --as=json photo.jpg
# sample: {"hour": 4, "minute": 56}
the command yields {"hour": 7, "minute": 7}
